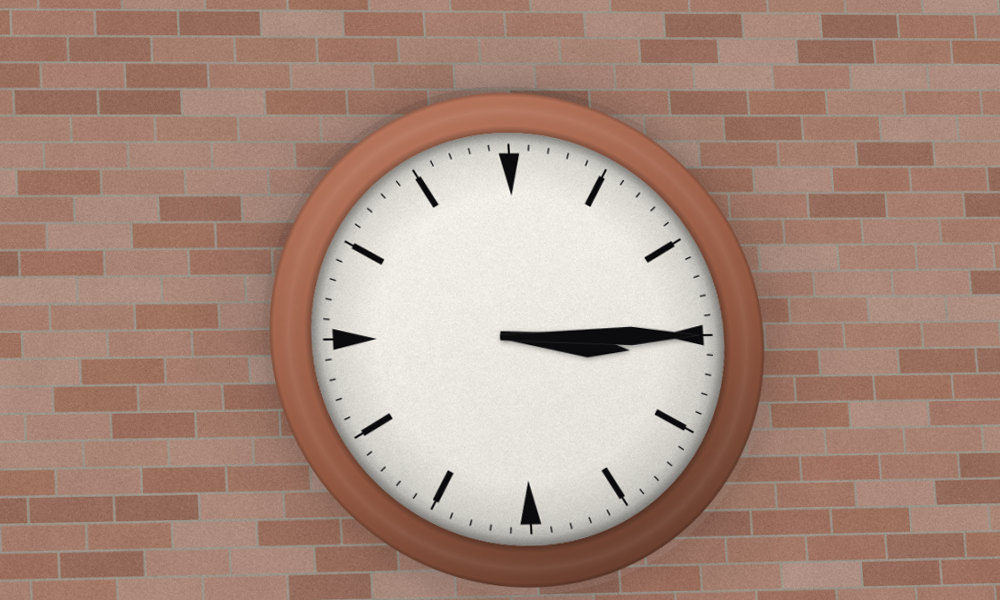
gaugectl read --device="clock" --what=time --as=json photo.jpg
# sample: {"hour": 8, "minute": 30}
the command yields {"hour": 3, "minute": 15}
